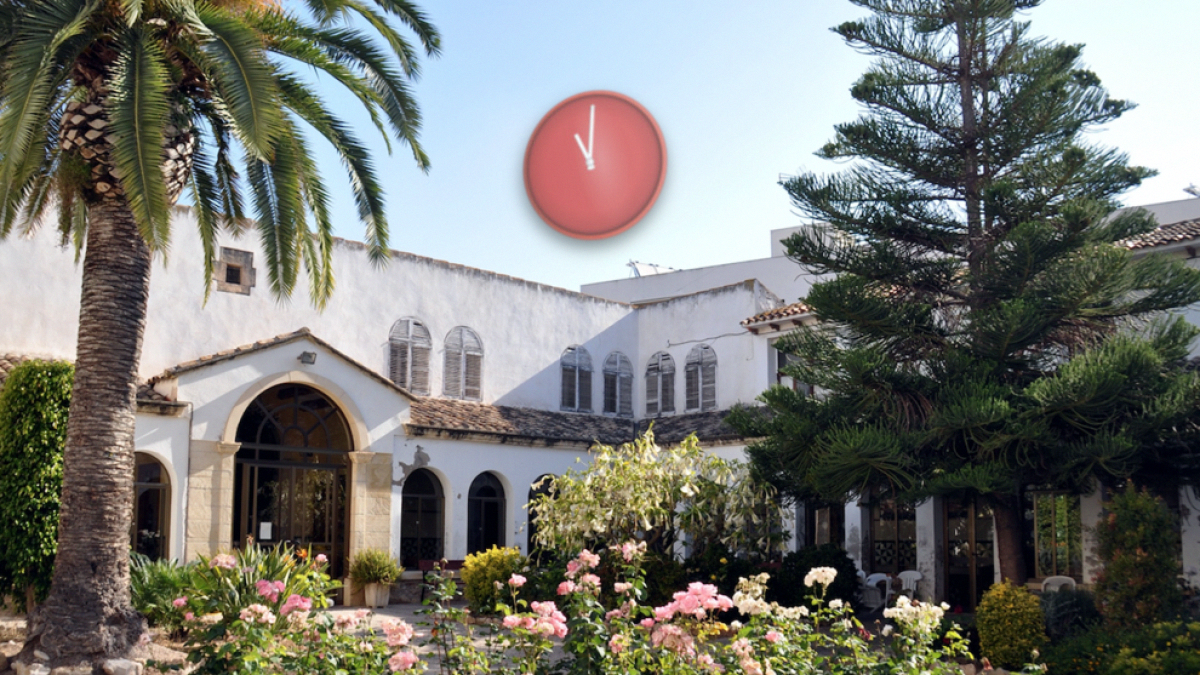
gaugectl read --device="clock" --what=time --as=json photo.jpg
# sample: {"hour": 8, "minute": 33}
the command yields {"hour": 11, "minute": 0}
